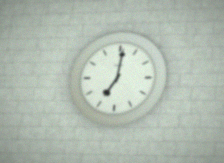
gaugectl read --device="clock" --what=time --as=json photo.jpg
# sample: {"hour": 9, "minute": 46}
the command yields {"hour": 7, "minute": 1}
